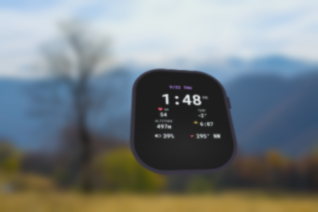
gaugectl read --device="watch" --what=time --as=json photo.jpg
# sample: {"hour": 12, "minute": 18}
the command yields {"hour": 1, "minute": 48}
